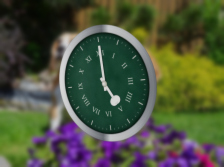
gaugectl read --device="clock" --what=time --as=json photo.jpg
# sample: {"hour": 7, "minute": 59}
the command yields {"hour": 5, "minute": 0}
